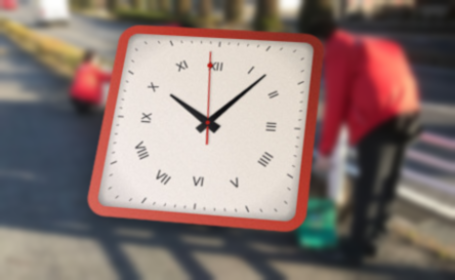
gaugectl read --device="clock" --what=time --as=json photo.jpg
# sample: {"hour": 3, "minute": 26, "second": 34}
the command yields {"hour": 10, "minute": 6, "second": 59}
